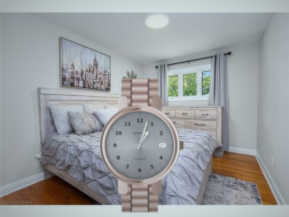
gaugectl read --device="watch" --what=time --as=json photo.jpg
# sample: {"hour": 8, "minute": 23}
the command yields {"hour": 1, "minute": 3}
